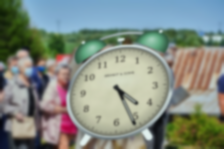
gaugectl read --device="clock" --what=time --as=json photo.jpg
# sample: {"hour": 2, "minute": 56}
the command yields {"hour": 4, "minute": 26}
